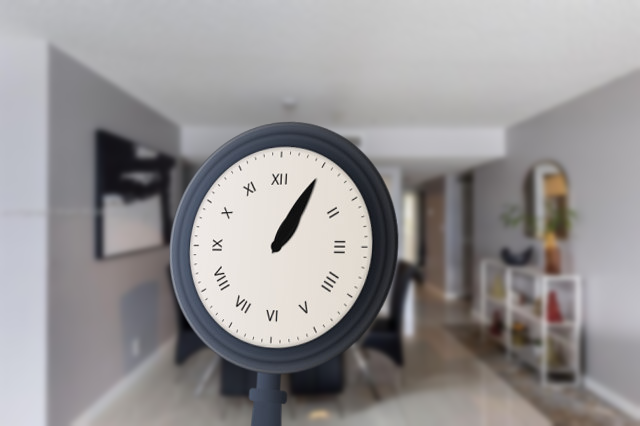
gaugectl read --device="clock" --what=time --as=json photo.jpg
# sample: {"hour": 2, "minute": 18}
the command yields {"hour": 1, "minute": 5}
